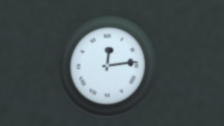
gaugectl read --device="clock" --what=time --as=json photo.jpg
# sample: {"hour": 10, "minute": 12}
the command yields {"hour": 12, "minute": 14}
